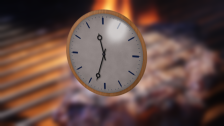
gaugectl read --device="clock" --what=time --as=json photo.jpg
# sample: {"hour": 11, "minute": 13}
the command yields {"hour": 11, "minute": 33}
